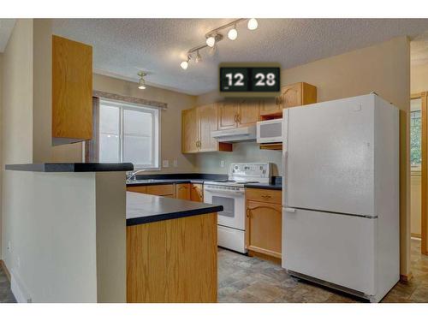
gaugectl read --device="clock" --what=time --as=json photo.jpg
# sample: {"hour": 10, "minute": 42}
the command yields {"hour": 12, "minute": 28}
